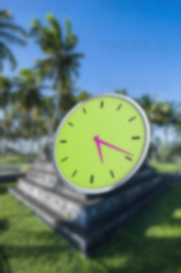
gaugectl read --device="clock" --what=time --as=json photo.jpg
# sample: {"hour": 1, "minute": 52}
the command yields {"hour": 5, "minute": 19}
